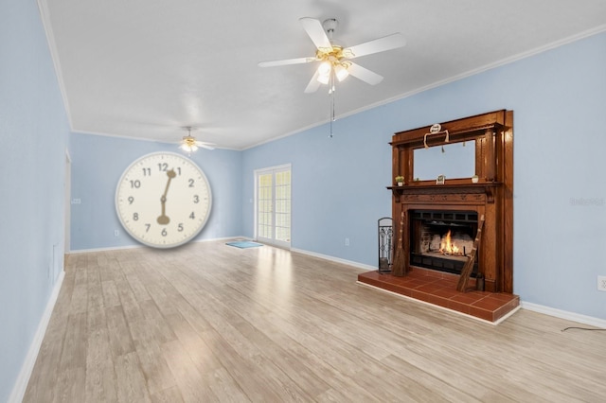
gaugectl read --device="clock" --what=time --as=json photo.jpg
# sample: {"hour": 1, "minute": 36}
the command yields {"hour": 6, "minute": 3}
